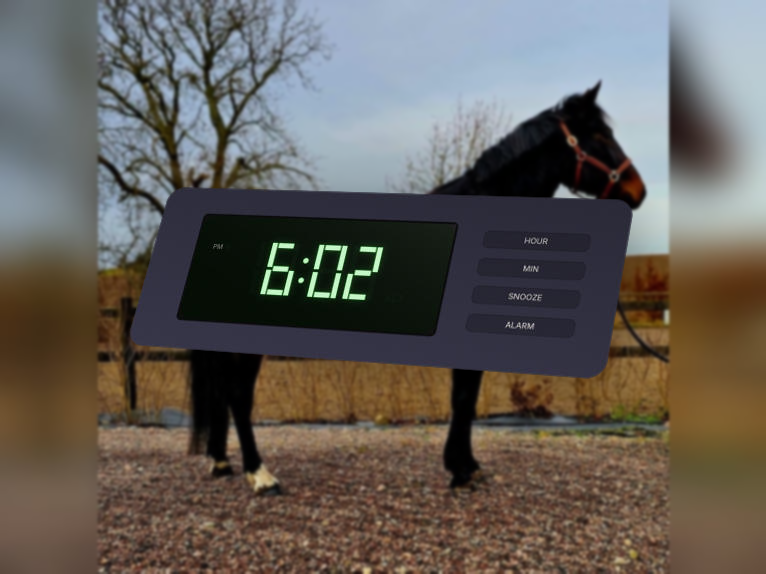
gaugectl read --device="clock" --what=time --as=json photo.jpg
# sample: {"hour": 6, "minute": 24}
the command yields {"hour": 6, "minute": 2}
